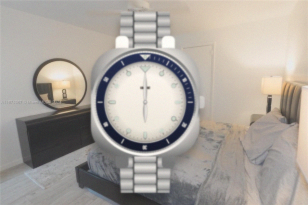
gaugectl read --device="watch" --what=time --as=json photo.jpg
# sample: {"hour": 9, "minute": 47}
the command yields {"hour": 6, "minute": 0}
